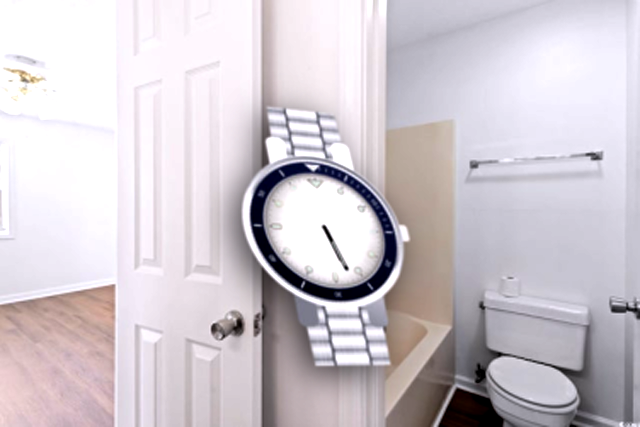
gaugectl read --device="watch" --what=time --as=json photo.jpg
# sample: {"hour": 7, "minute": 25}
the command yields {"hour": 5, "minute": 27}
